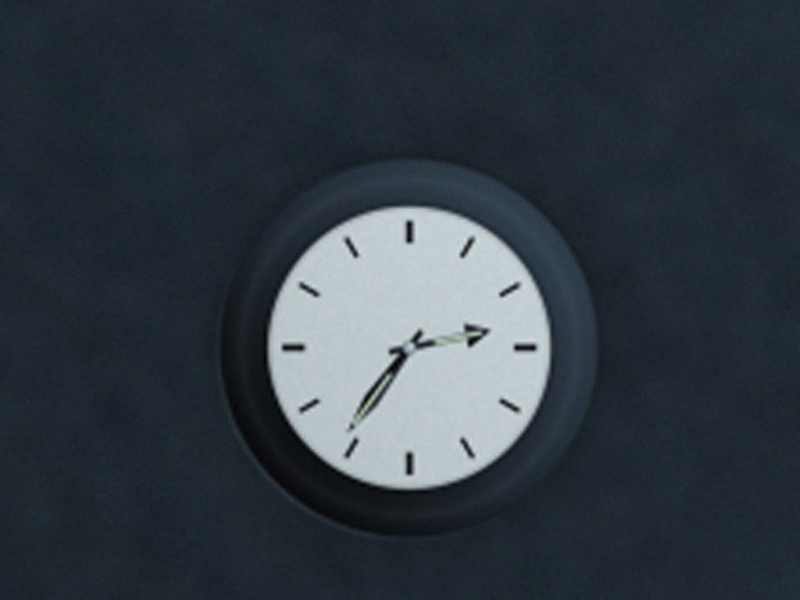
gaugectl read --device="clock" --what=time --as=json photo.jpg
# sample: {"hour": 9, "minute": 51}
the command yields {"hour": 2, "minute": 36}
